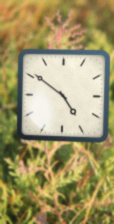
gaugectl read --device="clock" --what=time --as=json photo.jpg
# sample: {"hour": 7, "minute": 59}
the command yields {"hour": 4, "minute": 51}
